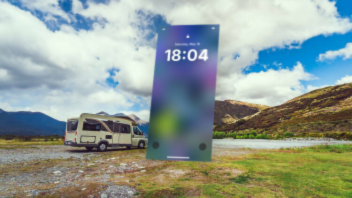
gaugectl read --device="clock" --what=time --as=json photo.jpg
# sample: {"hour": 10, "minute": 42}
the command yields {"hour": 18, "minute": 4}
